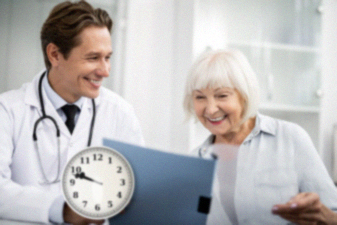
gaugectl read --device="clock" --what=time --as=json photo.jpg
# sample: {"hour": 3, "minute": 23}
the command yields {"hour": 9, "minute": 48}
